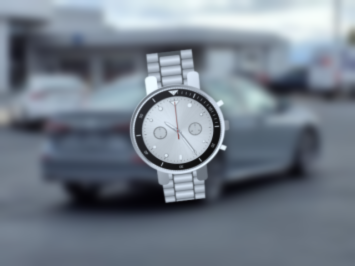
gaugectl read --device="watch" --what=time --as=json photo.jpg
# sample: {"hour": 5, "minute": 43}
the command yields {"hour": 10, "minute": 25}
